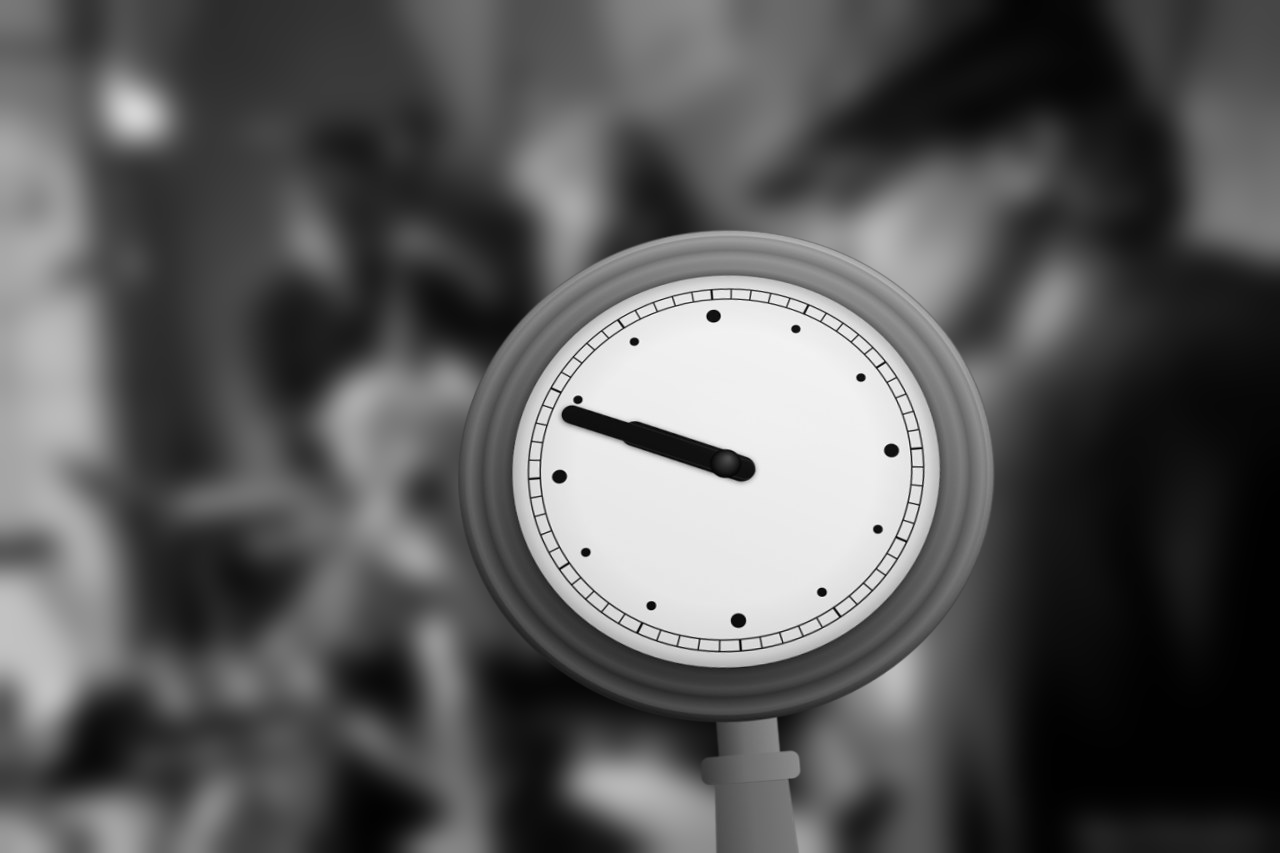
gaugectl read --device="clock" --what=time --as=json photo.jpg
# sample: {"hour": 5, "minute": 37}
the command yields {"hour": 9, "minute": 49}
